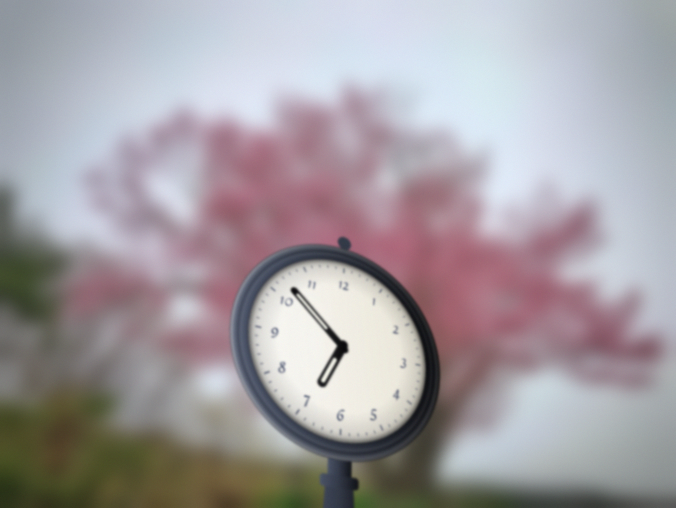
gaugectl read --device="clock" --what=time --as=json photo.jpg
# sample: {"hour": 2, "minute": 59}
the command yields {"hour": 6, "minute": 52}
